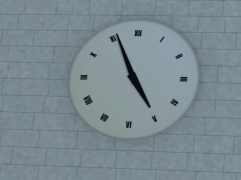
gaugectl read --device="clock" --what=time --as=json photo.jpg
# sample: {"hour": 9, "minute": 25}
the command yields {"hour": 4, "minute": 56}
